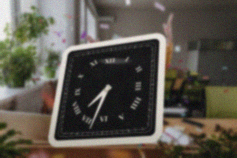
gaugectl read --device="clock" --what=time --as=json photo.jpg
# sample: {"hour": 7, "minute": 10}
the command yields {"hour": 7, "minute": 33}
